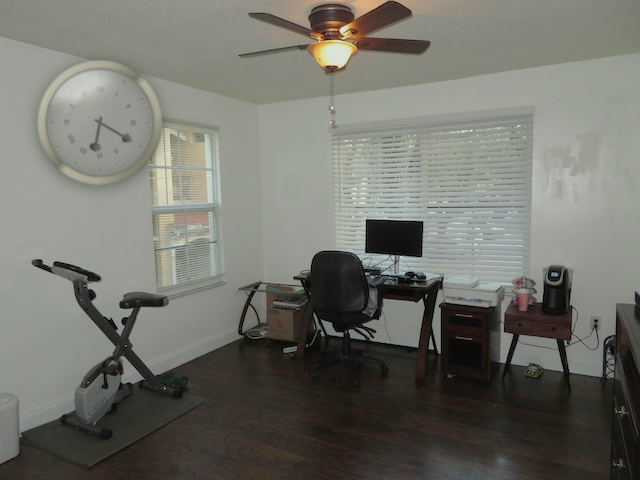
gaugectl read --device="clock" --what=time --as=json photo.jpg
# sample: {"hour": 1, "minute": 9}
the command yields {"hour": 6, "minute": 20}
